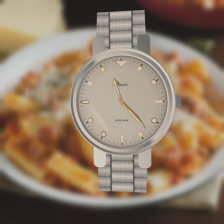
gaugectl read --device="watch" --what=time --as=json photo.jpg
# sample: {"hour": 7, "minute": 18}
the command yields {"hour": 11, "minute": 23}
